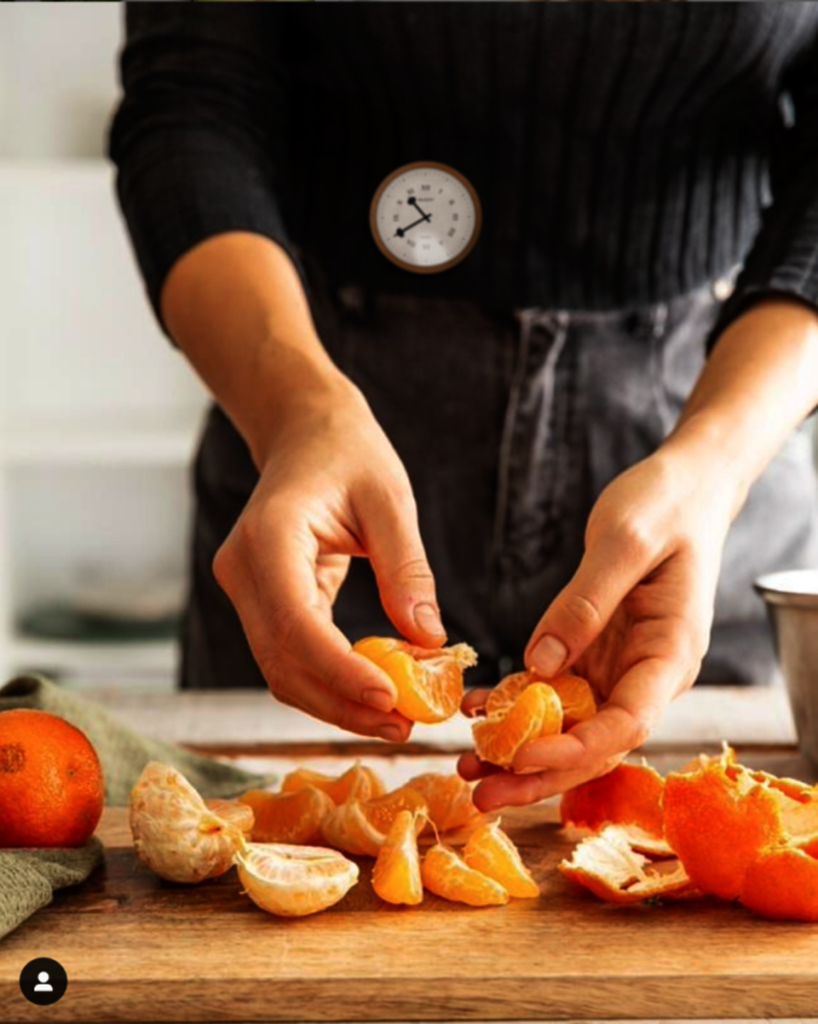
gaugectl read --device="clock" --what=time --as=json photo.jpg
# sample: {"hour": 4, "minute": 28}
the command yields {"hour": 10, "minute": 40}
